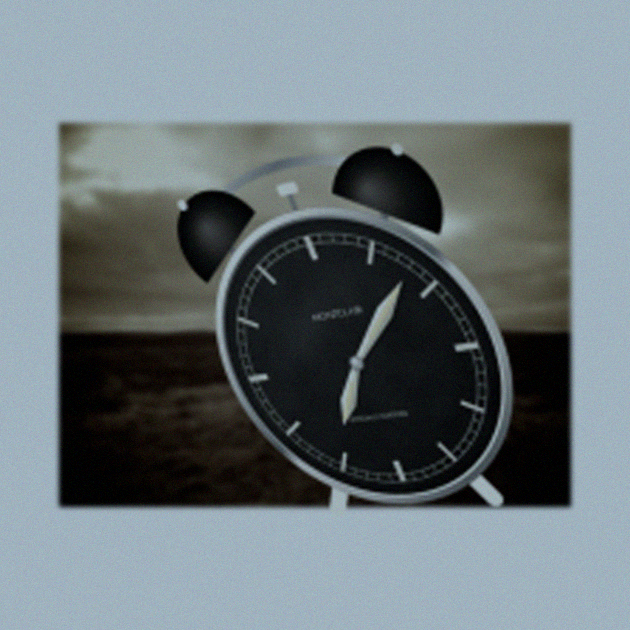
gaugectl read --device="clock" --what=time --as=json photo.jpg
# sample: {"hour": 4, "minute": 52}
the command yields {"hour": 7, "minute": 8}
